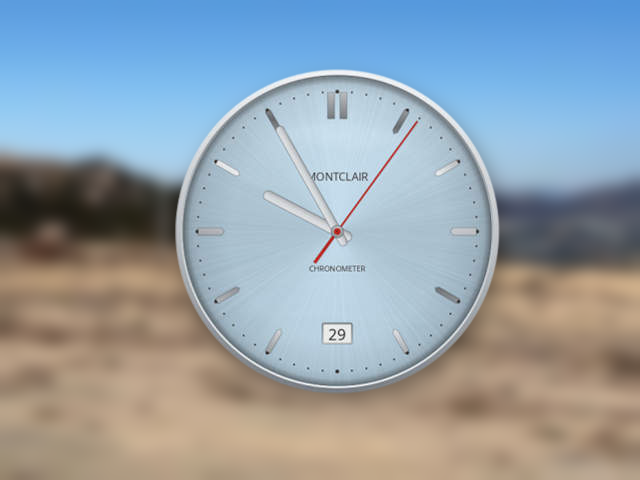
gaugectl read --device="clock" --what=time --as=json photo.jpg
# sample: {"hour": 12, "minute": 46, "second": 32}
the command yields {"hour": 9, "minute": 55, "second": 6}
